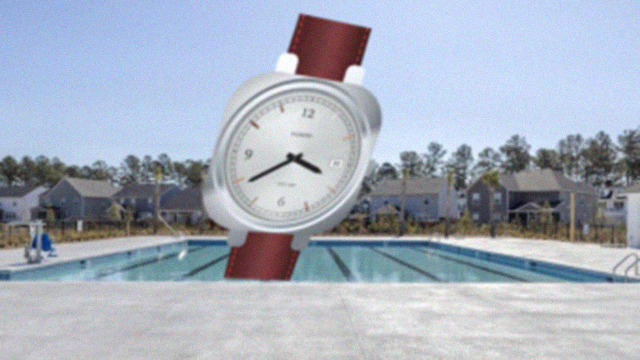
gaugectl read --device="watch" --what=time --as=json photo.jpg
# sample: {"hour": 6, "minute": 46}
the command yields {"hour": 3, "minute": 39}
